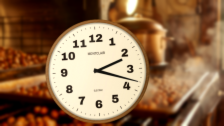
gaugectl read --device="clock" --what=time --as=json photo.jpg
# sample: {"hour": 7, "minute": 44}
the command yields {"hour": 2, "minute": 18}
